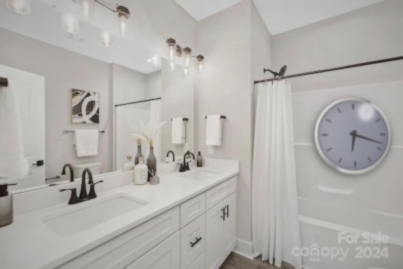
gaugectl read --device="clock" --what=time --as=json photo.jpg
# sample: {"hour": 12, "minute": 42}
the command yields {"hour": 6, "minute": 18}
